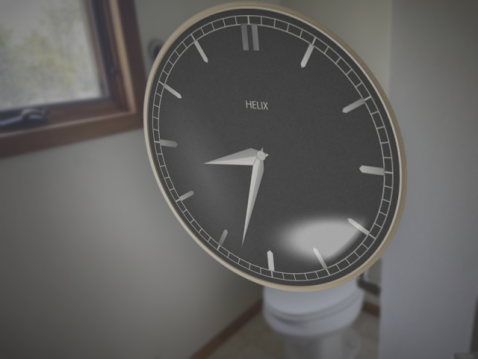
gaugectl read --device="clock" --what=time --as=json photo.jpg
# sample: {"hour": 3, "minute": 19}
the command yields {"hour": 8, "minute": 33}
